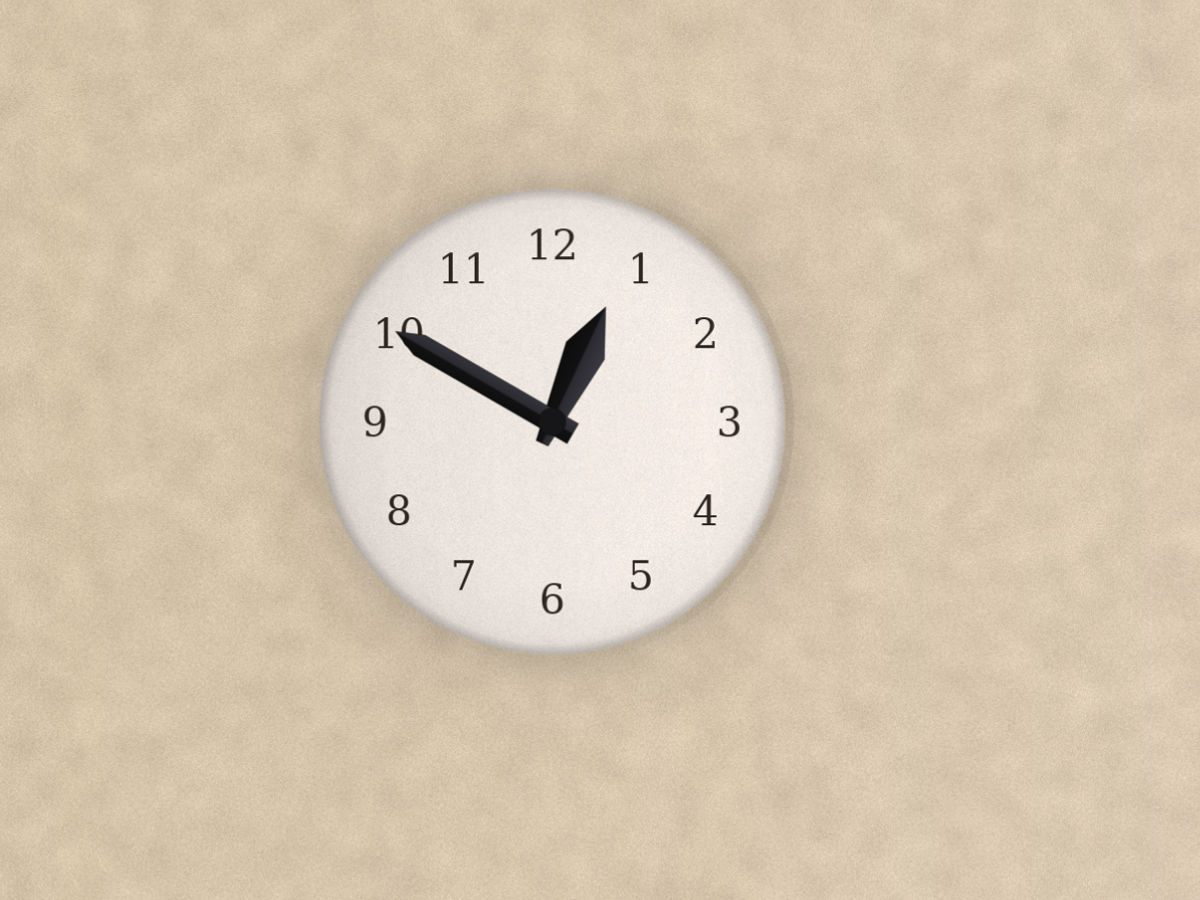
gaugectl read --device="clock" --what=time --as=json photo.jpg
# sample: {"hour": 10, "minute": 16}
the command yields {"hour": 12, "minute": 50}
